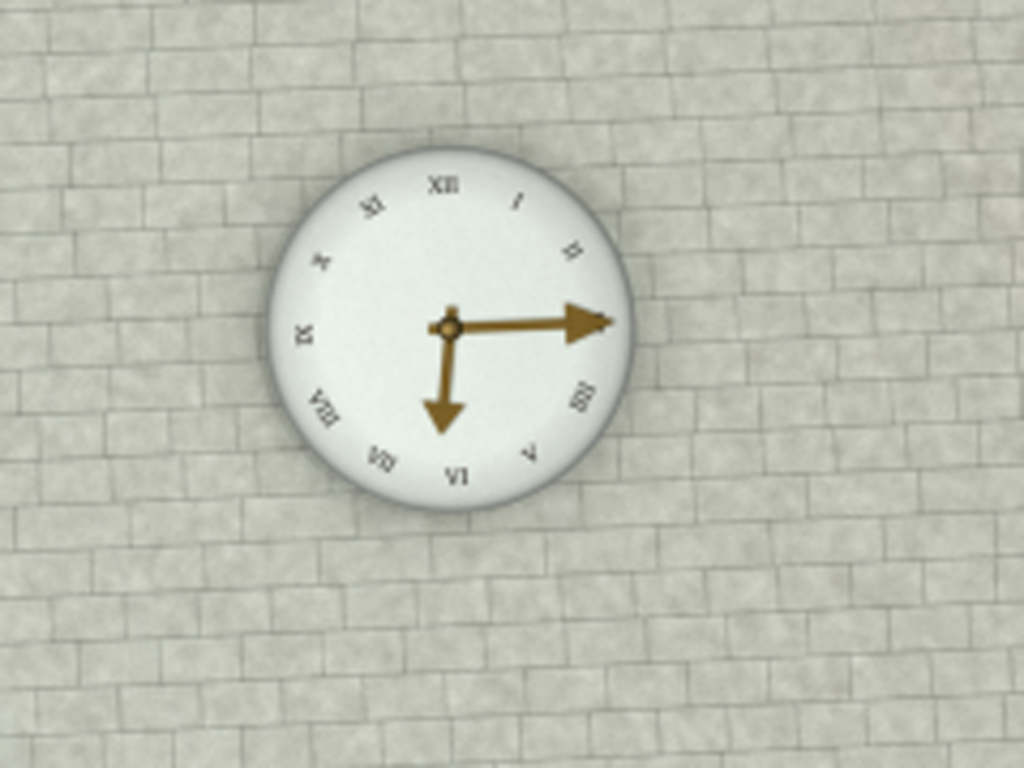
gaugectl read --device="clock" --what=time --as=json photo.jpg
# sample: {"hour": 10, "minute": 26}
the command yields {"hour": 6, "minute": 15}
